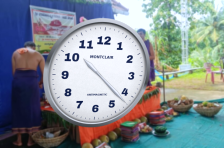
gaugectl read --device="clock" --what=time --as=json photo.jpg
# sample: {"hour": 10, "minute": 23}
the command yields {"hour": 10, "minute": 22}
